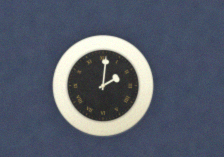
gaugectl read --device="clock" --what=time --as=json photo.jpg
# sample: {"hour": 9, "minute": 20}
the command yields {"hour": 2, "minute": 1}
